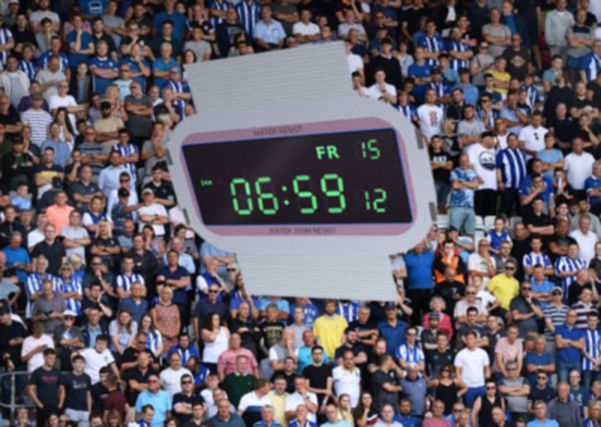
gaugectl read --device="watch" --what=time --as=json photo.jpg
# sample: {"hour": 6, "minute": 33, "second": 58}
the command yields {"hour": 6, "minute": 59, "second": 12}
